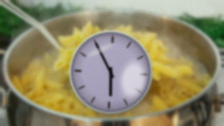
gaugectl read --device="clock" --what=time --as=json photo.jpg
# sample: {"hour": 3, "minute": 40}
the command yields {"hour": 5, "minute": 55}
